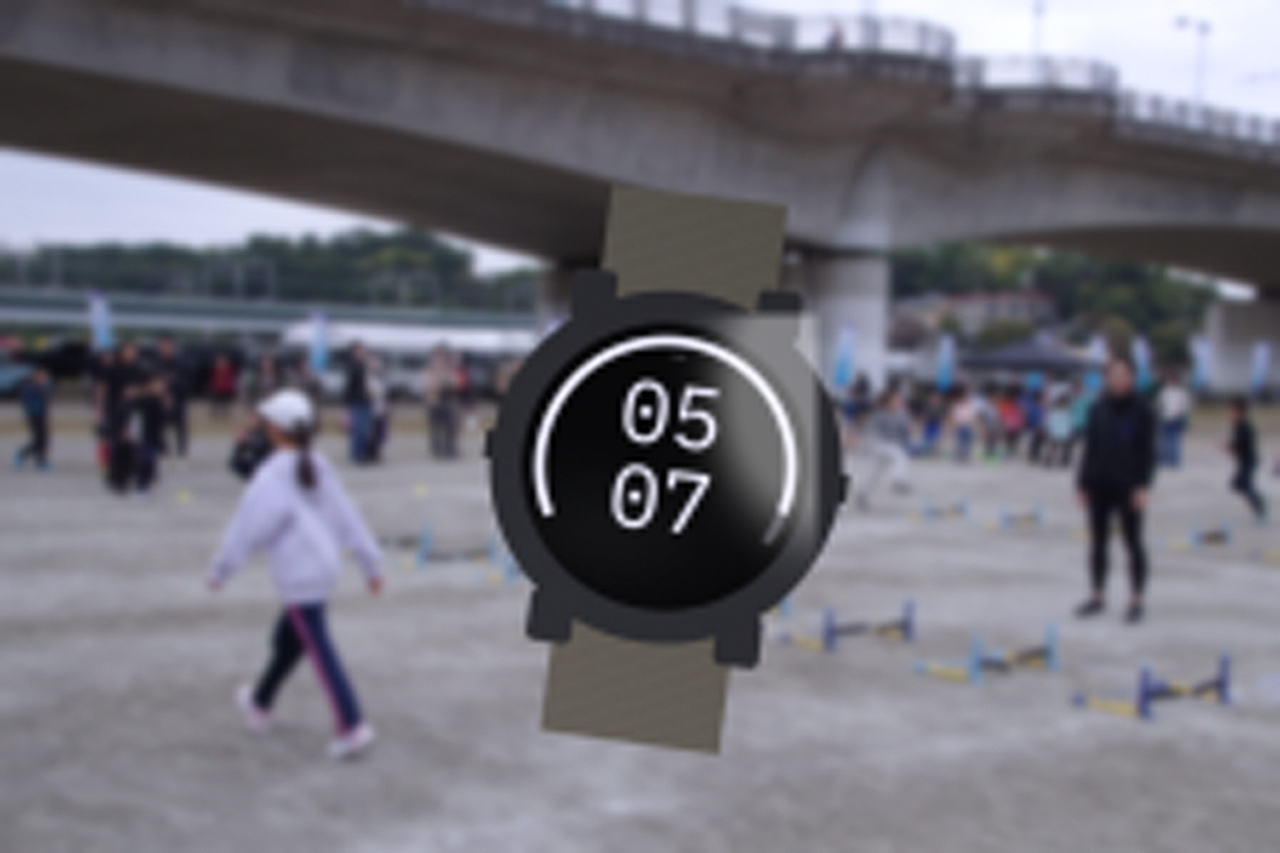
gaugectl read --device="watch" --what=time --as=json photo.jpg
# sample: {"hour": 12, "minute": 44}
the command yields {"hour": 5, "minute": 7}
